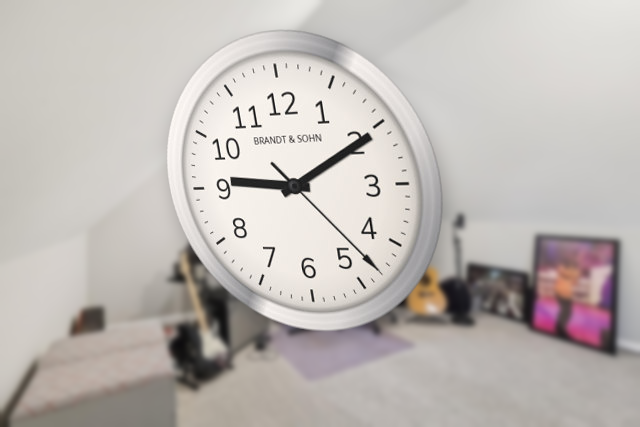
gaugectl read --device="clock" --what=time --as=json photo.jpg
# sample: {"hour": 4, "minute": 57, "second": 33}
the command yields {"hour": 9, "minute": 10, "second": 23}
